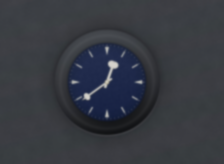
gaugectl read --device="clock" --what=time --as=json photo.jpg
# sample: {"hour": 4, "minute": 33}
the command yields {"hour": 12, "minute": 39}
